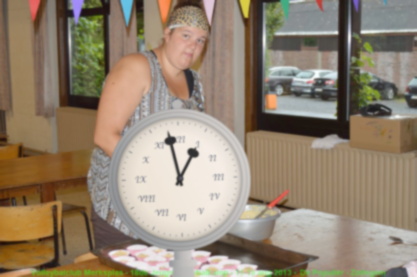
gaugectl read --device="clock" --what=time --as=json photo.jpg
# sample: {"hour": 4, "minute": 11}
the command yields {"hour": 12, "minute": 58}
